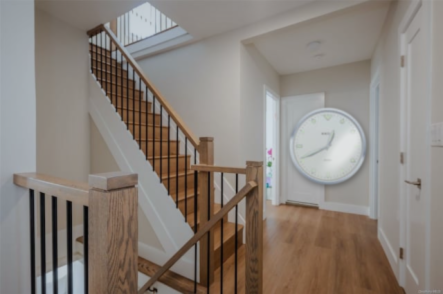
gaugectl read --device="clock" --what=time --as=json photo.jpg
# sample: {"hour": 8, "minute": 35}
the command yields {"hour": 12, "minute": 41}
